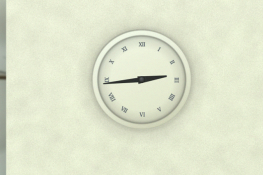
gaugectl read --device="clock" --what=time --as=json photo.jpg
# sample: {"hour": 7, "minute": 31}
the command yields {"hour": 2, "minute": 44}
